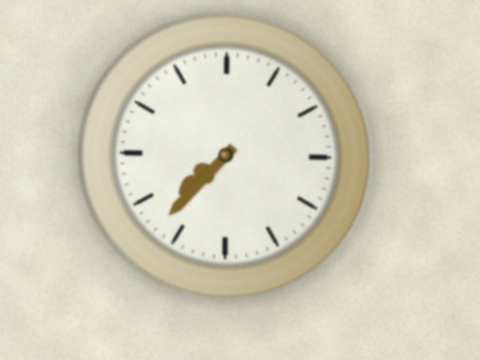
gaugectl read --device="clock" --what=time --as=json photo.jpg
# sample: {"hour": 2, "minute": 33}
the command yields {"hour": 7, "minute": 37}
